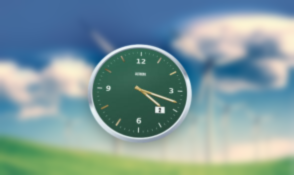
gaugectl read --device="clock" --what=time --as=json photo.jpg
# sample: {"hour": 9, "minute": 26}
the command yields {"hour": 4, "minute": 18}
